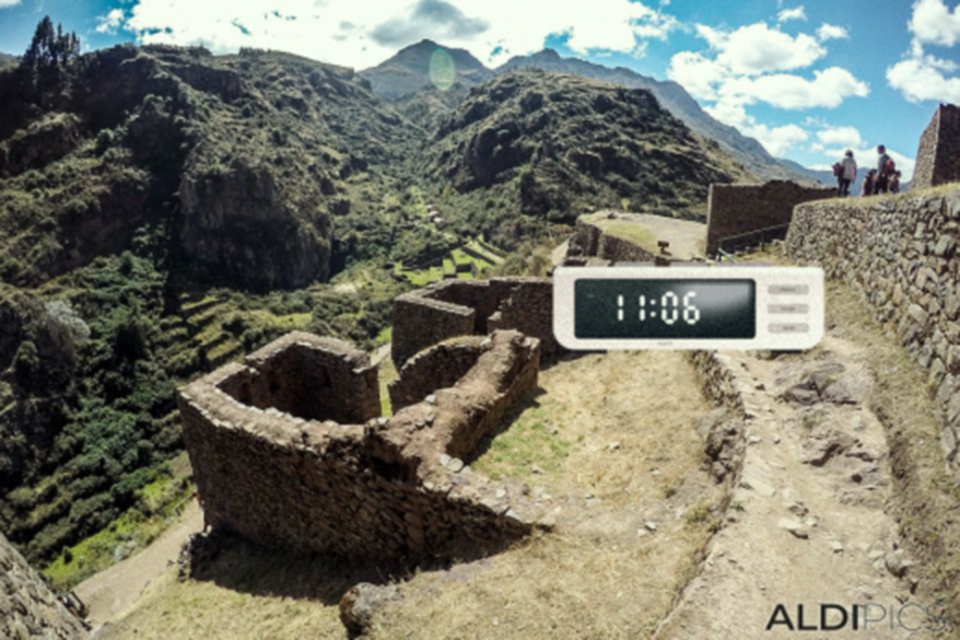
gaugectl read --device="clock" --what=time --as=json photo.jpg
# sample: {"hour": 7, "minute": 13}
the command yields {"hour": 11, "minute": 6}
